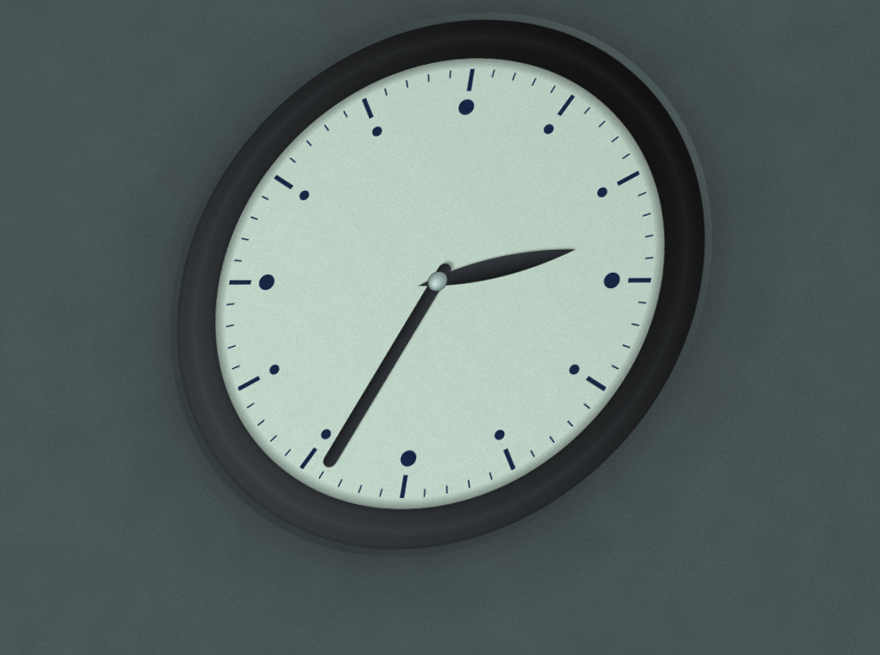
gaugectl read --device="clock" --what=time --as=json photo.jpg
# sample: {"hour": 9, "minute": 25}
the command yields {"hour": 2, "minute": 34}
